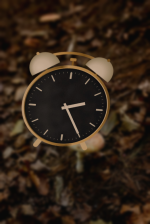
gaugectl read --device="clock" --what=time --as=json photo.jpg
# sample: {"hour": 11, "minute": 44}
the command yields {"hour": 2, "minute": 25}
